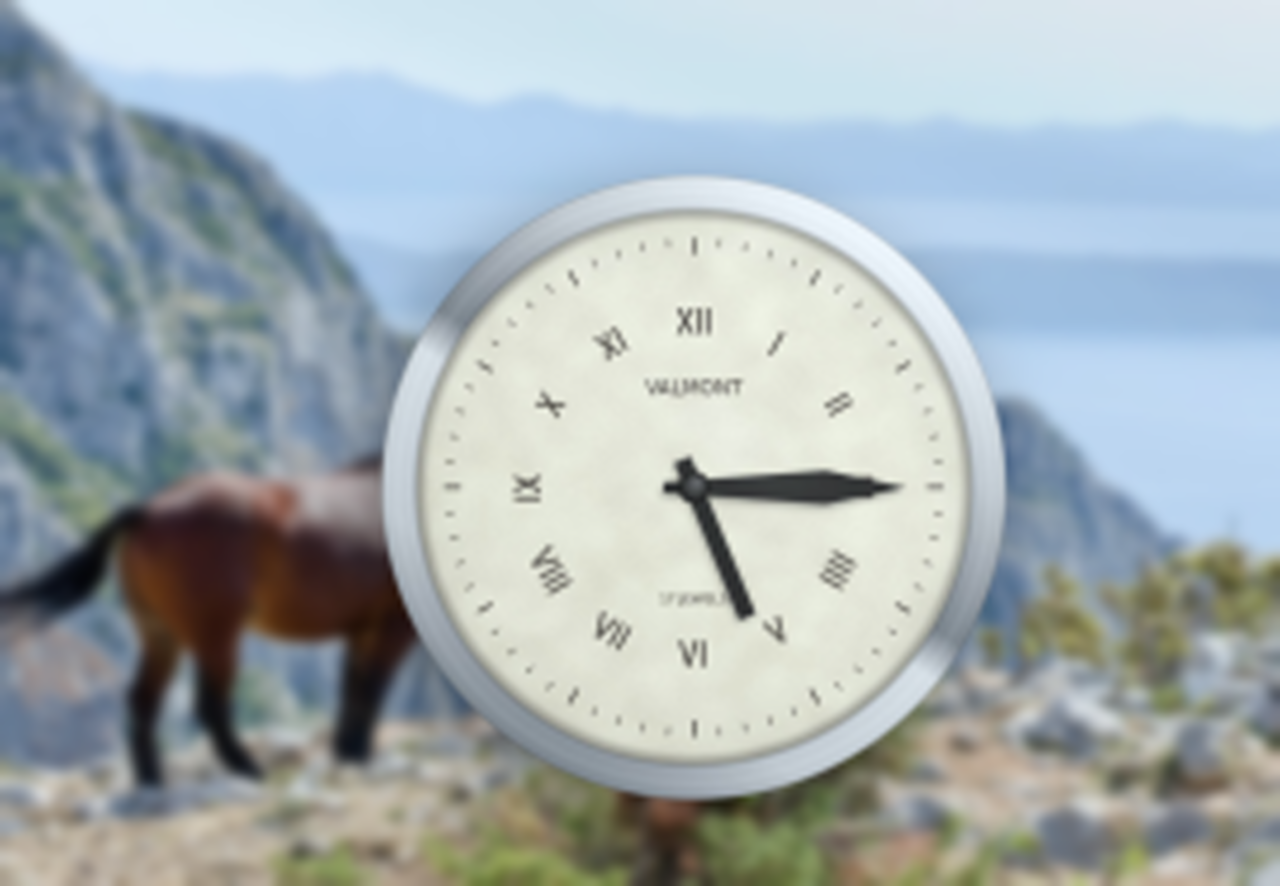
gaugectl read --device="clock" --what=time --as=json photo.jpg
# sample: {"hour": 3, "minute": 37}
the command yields {"hour": 5, "minute": 15}
